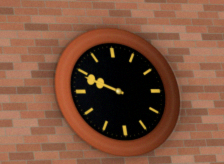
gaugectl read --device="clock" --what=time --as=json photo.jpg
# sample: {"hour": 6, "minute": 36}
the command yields {"hour": 9, "minute": 49}
